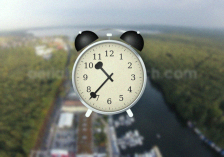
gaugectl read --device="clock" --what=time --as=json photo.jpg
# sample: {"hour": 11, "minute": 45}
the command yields {"hour": 10, "minute": 37}
